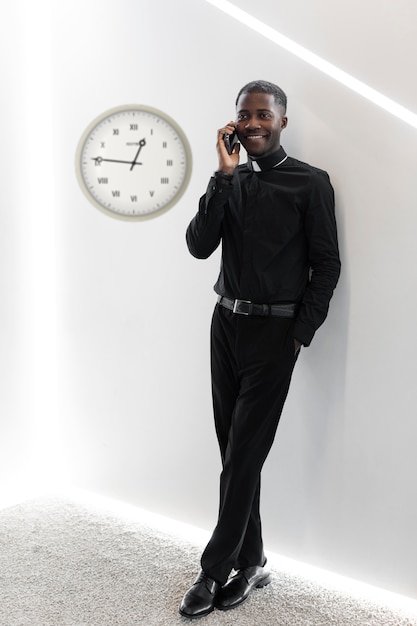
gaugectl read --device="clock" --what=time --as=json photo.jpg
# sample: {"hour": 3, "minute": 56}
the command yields {"hour": 12, "minute": 46}
